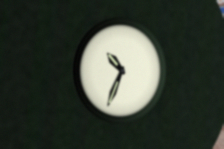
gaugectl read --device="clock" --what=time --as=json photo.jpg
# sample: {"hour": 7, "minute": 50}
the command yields {"hour": 10, "minute": 34}
